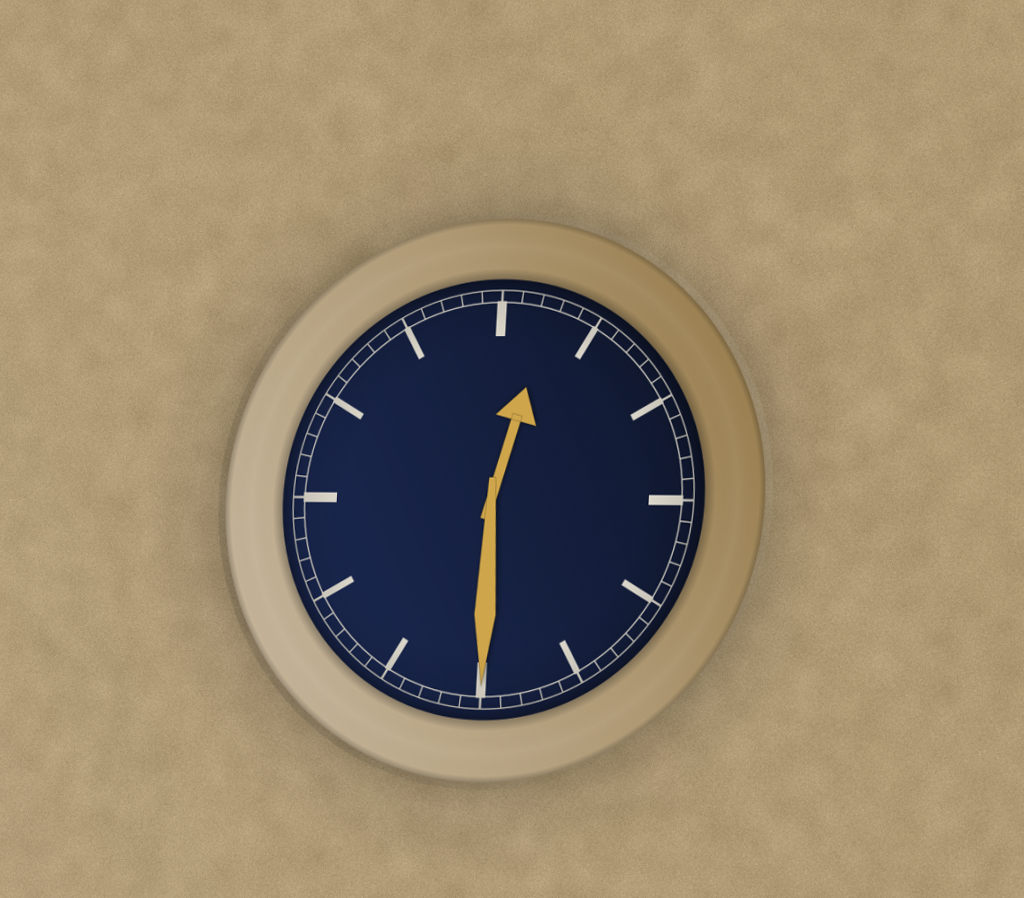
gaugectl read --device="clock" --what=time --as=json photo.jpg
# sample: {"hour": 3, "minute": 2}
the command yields {"hour": 12, "minute": 30}
